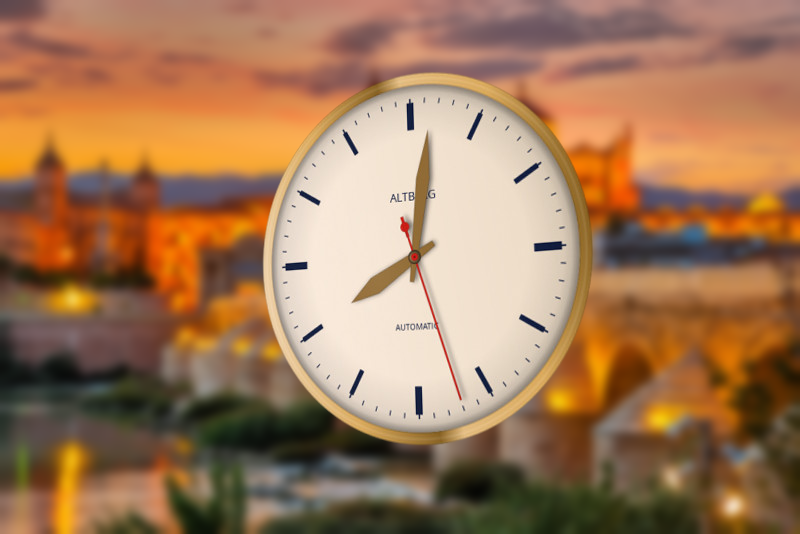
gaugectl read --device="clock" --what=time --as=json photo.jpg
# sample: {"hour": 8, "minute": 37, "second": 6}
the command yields {"hour": 8, "minute": 1, "second": 27}
